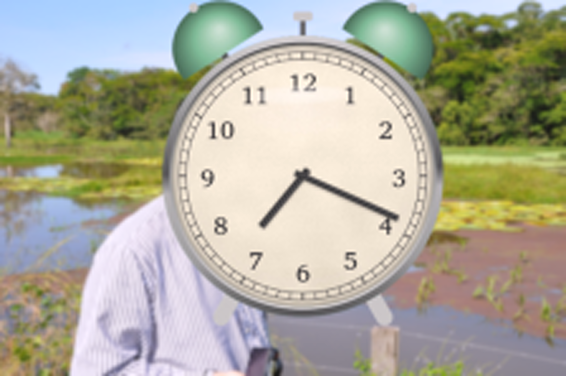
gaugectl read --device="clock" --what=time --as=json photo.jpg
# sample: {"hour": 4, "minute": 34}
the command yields {"hour": 7, "minute": 19}
